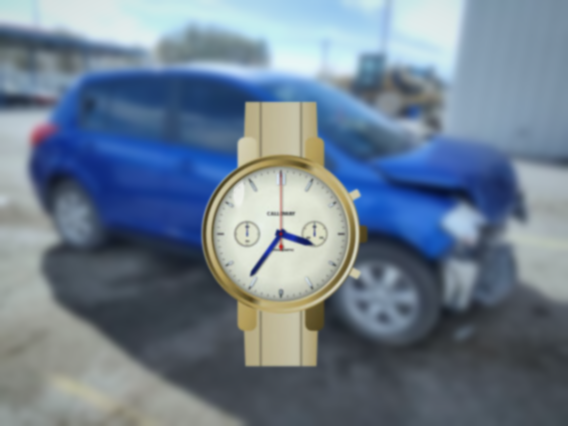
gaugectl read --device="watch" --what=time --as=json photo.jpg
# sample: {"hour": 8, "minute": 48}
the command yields {"hour": 3, "minute": 36}
